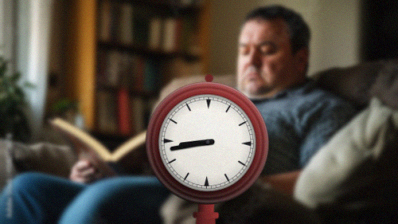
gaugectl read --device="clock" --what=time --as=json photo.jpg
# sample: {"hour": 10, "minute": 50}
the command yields {"hour": 8, "minute": 43}
